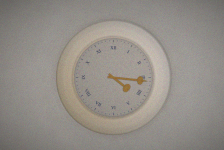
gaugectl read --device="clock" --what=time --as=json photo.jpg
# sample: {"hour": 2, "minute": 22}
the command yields {"hour": 4, "minute": 16}
